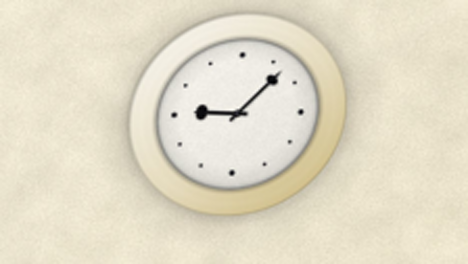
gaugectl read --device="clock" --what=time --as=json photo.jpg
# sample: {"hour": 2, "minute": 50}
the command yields {"hour": 9, "minute": 7}
